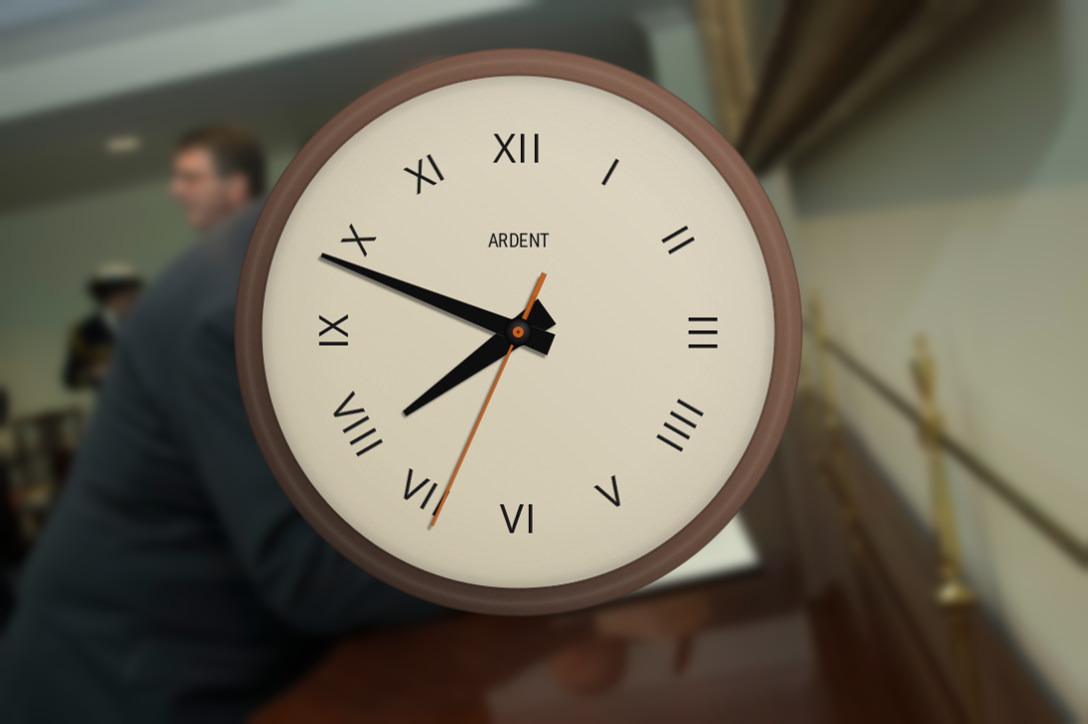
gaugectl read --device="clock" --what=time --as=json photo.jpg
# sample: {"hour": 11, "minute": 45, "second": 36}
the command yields {"hour": 7, "minute": 48, "second": 34}
